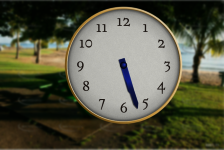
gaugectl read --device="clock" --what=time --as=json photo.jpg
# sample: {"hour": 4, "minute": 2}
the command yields {"hour": 5, "minute": 27}
